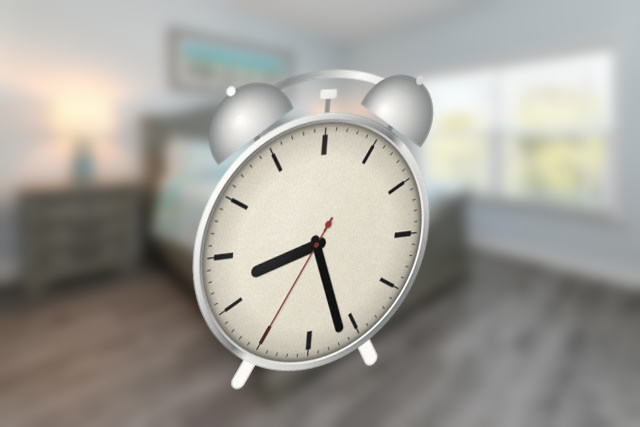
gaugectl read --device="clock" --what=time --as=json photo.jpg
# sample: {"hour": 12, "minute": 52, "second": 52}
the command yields {"hour": 8, "minute": 26, "second": 35}
